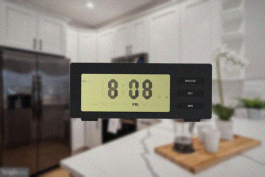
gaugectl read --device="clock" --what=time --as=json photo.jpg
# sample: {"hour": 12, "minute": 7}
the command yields {"hour": 8, "minute": 8}
